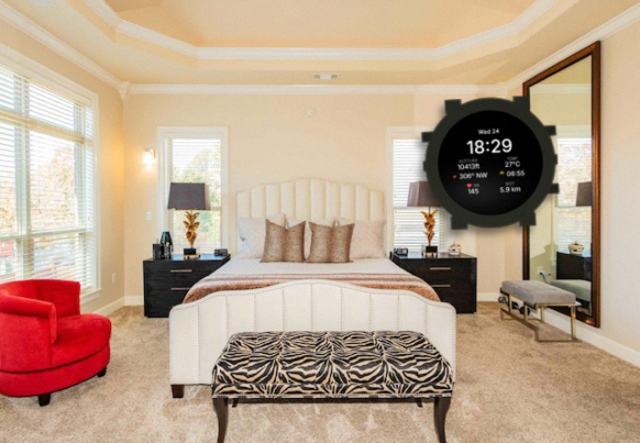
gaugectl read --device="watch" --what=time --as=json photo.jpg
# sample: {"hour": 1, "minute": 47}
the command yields {"hour": 18, "minute": 29}
